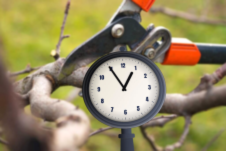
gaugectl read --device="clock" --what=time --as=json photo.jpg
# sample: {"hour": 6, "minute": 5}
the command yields {"hour": 12, "minute": 55}
